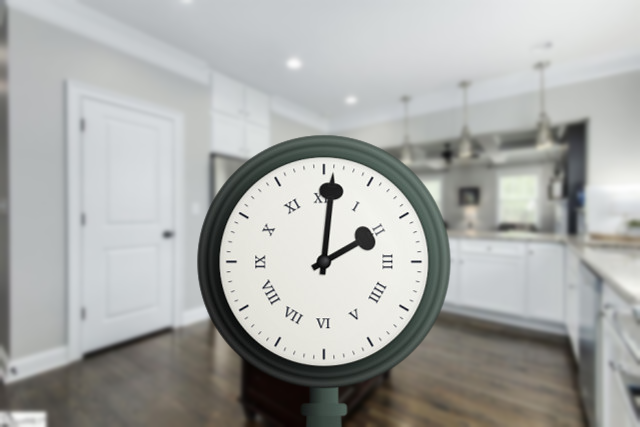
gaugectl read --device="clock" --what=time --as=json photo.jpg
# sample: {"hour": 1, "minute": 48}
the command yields {"hour": 2, "minute": 1}
